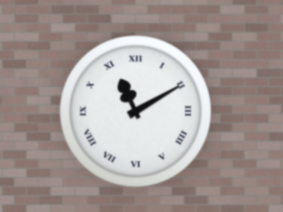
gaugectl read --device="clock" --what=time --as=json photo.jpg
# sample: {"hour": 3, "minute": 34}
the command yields {"hour": 11, "minute": 10}
